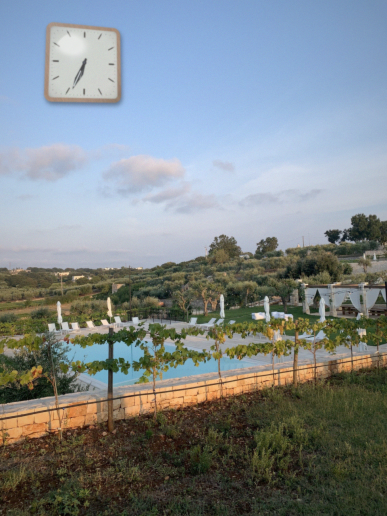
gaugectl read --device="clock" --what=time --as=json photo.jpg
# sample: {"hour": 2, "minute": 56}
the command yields {"hour": 6, "minute": 34}
